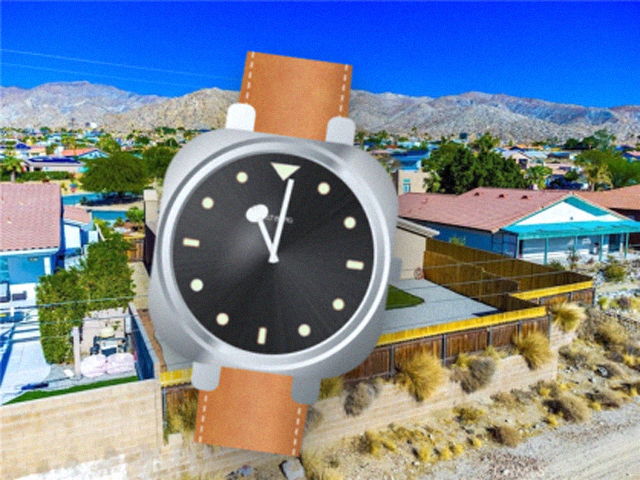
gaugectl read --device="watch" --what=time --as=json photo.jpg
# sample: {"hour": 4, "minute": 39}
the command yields {"hour": 11, "minute": 1}
